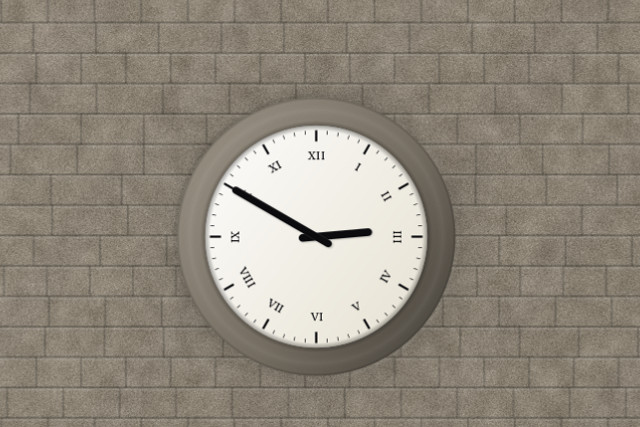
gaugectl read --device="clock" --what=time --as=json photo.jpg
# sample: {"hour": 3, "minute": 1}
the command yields {"hour": 2, "minute": 50}
